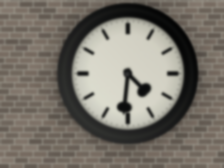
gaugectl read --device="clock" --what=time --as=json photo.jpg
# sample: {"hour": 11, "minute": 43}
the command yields {"hour": 4, "minute": 31}
